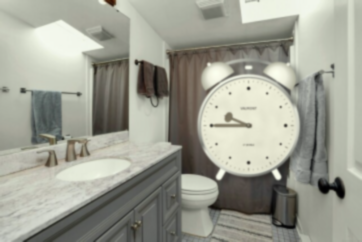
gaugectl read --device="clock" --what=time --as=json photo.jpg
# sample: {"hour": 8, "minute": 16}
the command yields {"hour": 9, "minute": 45}
